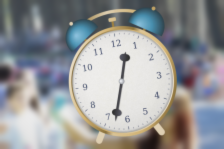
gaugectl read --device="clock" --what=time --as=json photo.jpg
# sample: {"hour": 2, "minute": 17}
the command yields {"hour": 12, "minute": 33}
